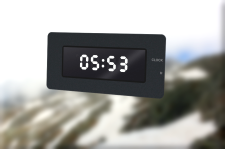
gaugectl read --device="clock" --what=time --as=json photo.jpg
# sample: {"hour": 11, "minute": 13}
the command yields {"hour": 5, "minute": 53}
